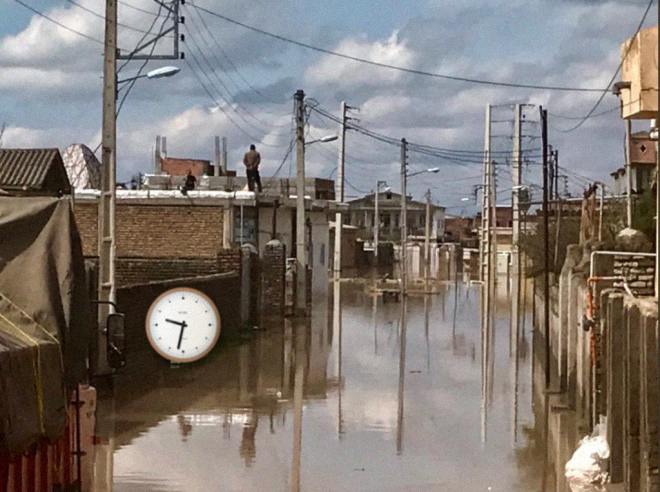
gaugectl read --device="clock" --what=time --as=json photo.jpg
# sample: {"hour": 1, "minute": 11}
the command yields {"hour": 9, "minute": 32}
